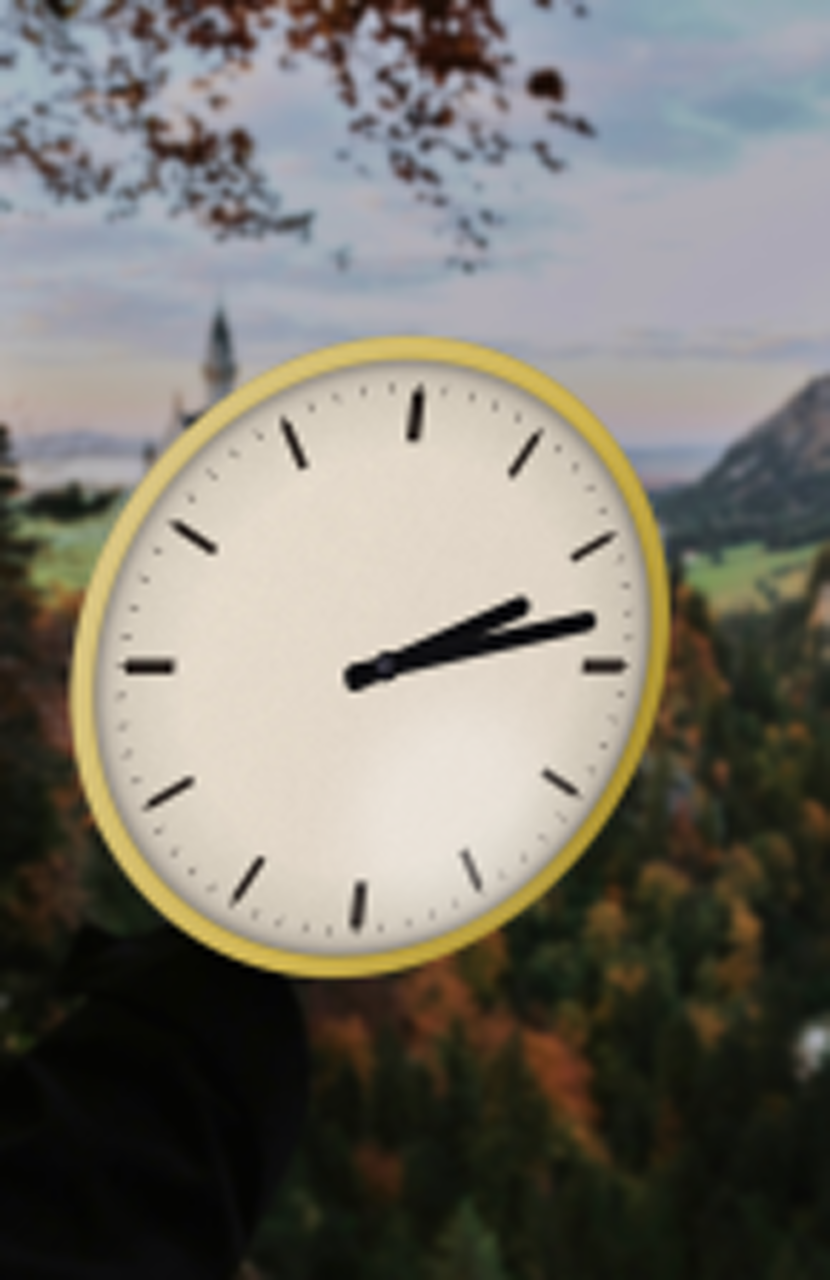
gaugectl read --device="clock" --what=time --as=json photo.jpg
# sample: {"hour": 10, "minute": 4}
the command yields {"hour": 2, "minute": 13}
